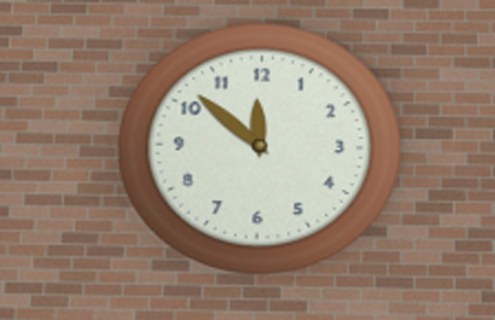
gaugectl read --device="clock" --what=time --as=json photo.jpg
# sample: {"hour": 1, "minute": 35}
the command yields {"hour": 11, "minute": 52}
